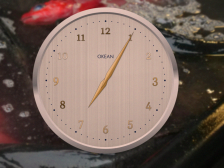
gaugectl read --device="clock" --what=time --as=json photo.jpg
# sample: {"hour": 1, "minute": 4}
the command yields {"hour": 7, "minute": 5}
